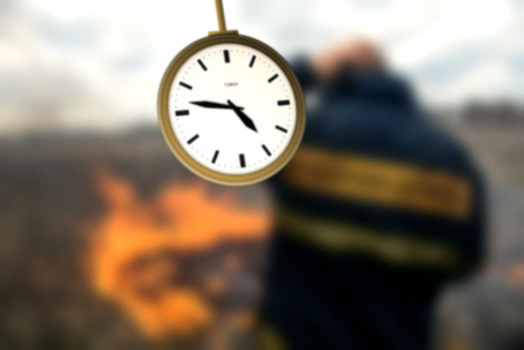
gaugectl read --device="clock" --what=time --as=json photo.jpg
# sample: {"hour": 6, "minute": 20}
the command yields {"hour": 4, "minute": 47}
